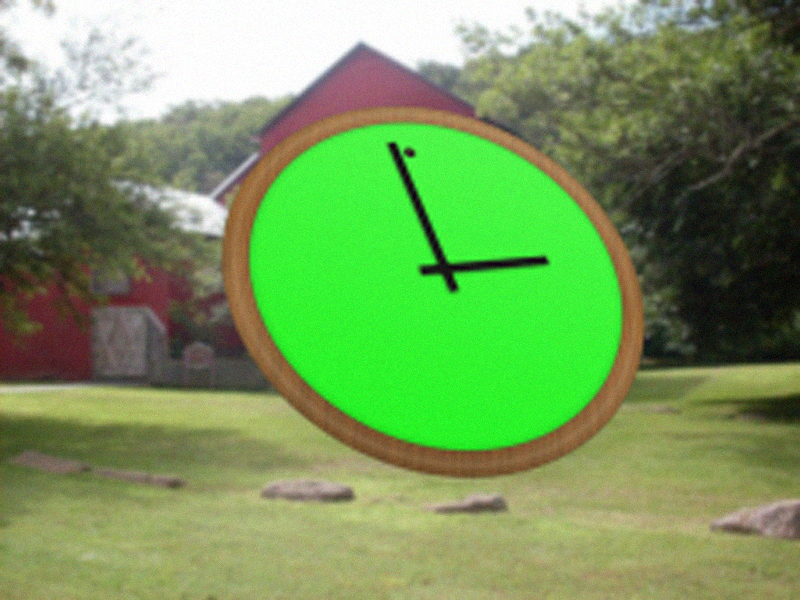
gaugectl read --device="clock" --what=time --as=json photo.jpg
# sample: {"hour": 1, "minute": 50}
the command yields {"hour": 2, "minute": 59}
